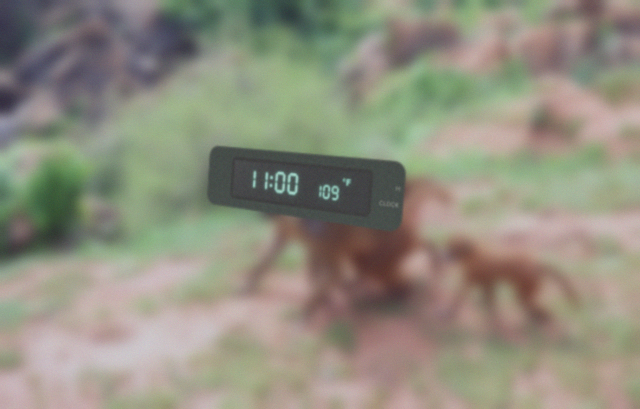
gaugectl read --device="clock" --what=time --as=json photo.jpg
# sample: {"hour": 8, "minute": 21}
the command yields {"hour": 11, "minute": 0}
